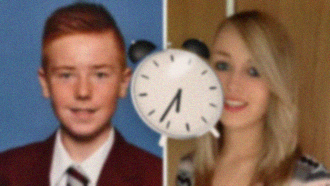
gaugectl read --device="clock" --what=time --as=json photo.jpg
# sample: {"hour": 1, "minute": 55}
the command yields {"hour": 6, "minute": 37}
